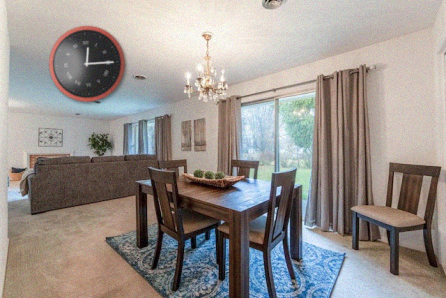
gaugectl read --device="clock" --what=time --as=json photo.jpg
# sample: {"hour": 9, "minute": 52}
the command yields {"hour": 12, "minute": 15}
